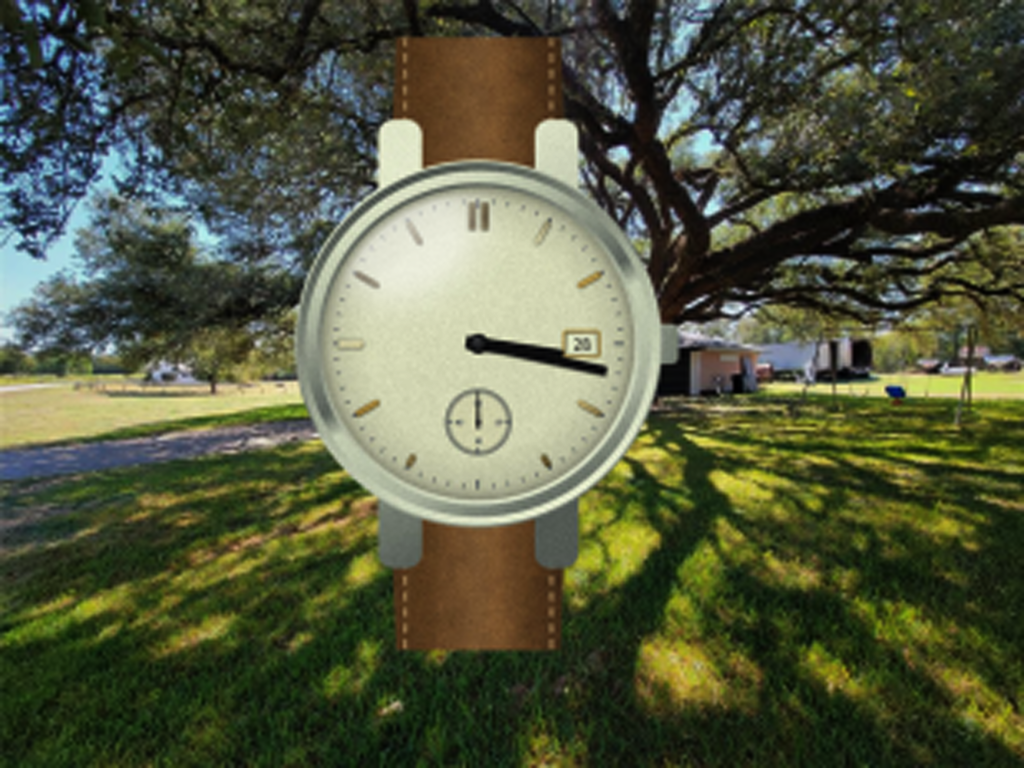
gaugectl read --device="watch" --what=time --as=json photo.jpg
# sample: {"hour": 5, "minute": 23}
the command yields {"hour": 3, "minute": 17}
